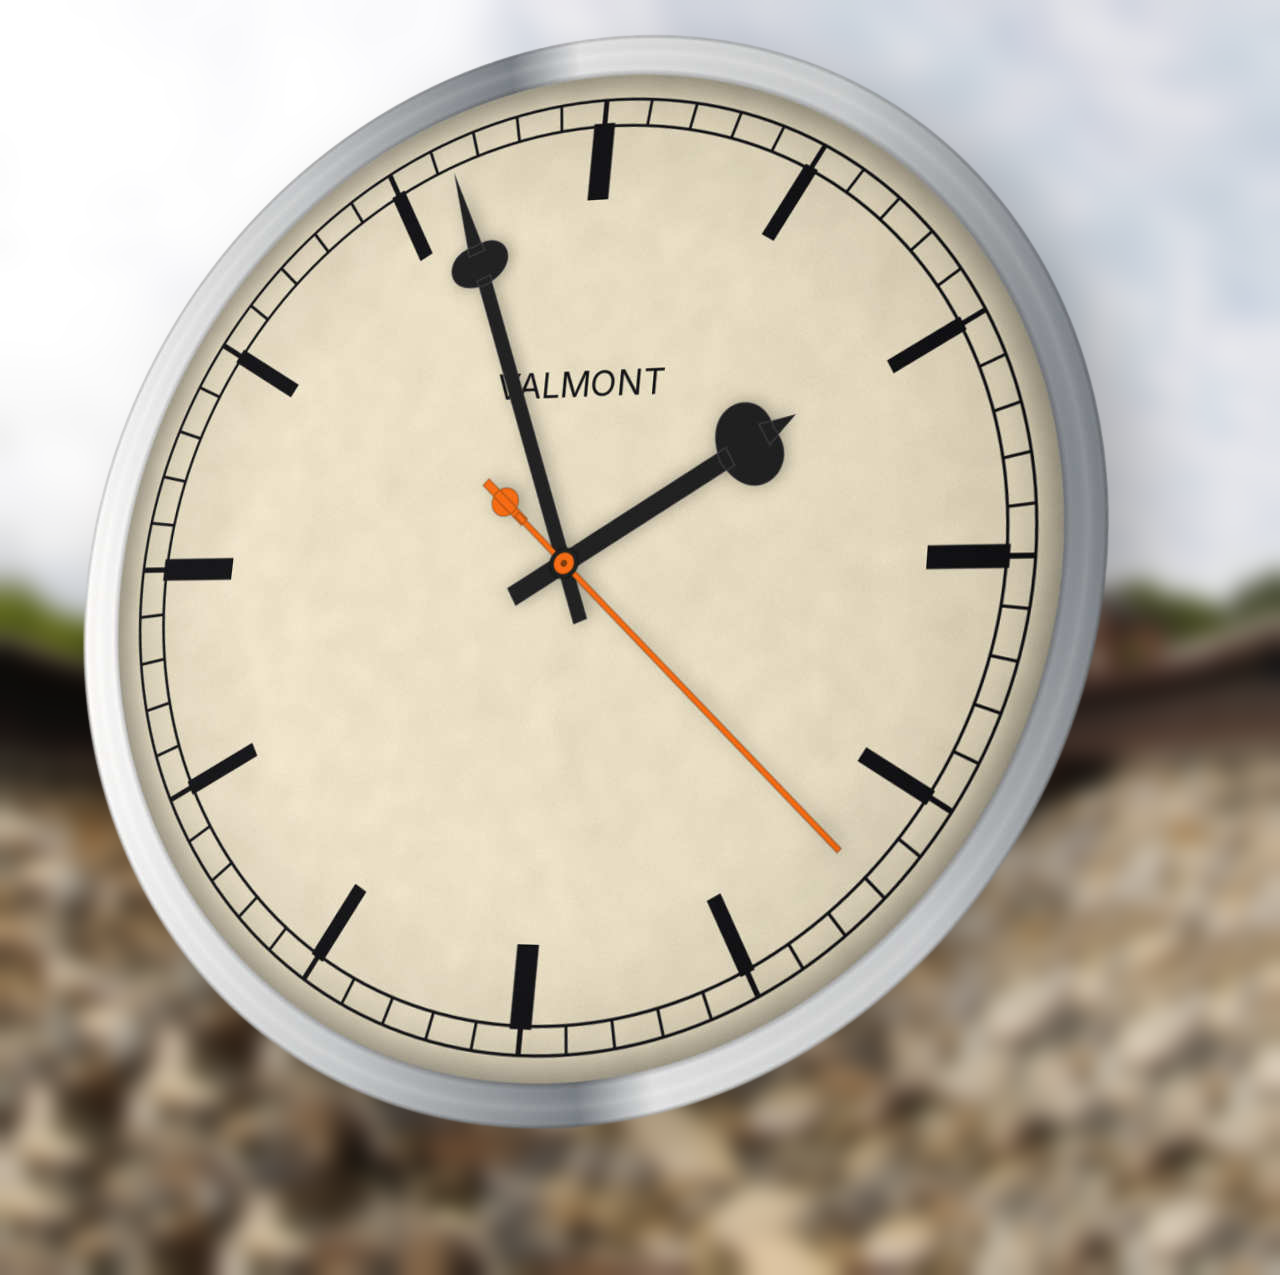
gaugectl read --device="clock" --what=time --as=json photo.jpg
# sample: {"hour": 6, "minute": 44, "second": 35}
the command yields {"hour": 1, "minute": 56, "second": 22}
